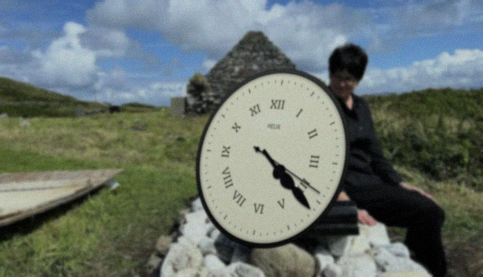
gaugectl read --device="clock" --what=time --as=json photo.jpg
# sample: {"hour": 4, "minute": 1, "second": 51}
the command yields {"hour": 4, "minute": 21, "second": 19}
